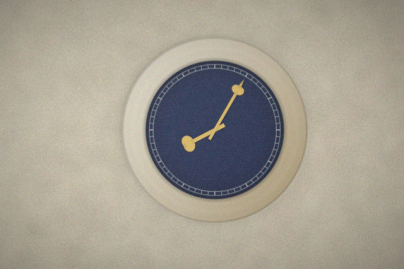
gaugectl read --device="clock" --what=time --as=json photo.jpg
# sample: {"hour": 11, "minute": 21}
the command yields {"hour": 8, "minute": 5}
